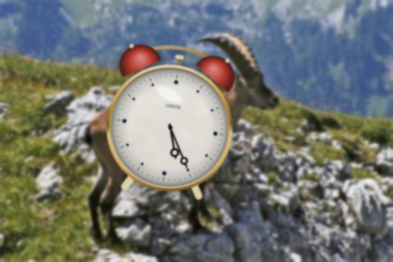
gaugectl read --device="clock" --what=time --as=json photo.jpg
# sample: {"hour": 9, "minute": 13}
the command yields {"hour": 5, "minute": 25}
